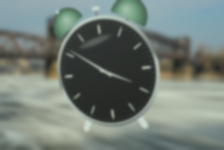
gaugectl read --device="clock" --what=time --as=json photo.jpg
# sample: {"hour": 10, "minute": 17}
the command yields {"hour": 3, "minute": 51}
